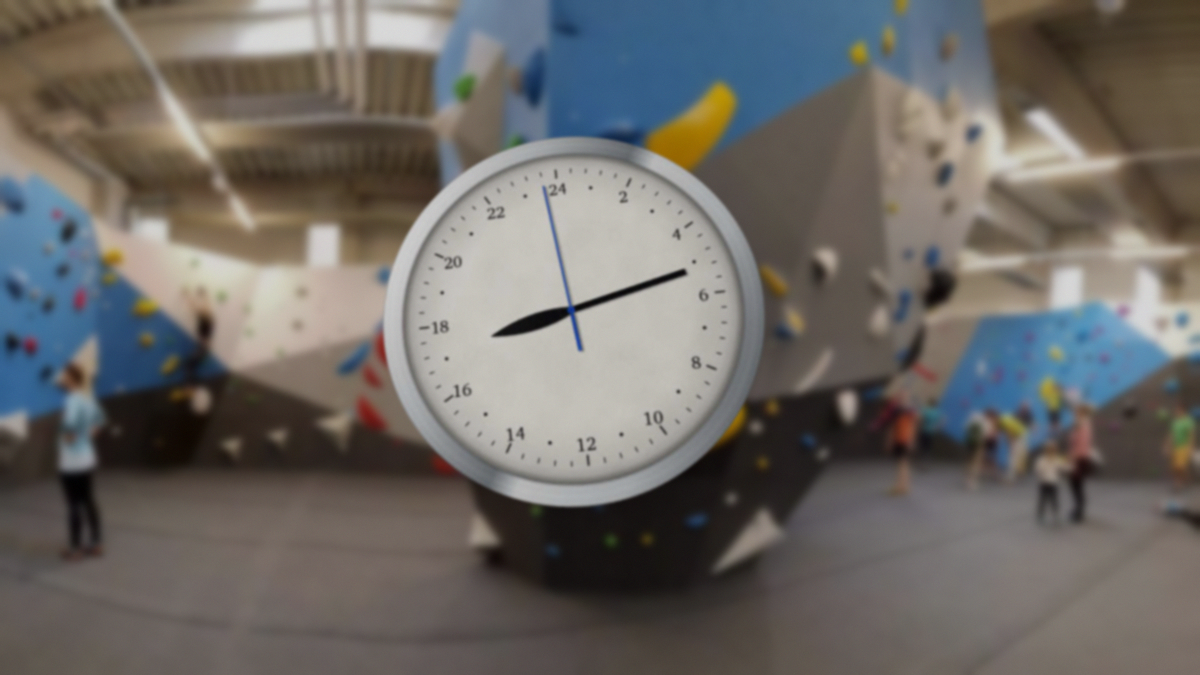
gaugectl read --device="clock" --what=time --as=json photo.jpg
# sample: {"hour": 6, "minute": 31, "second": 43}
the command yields {"hour": 17, "minute": 12, "second": 59}
